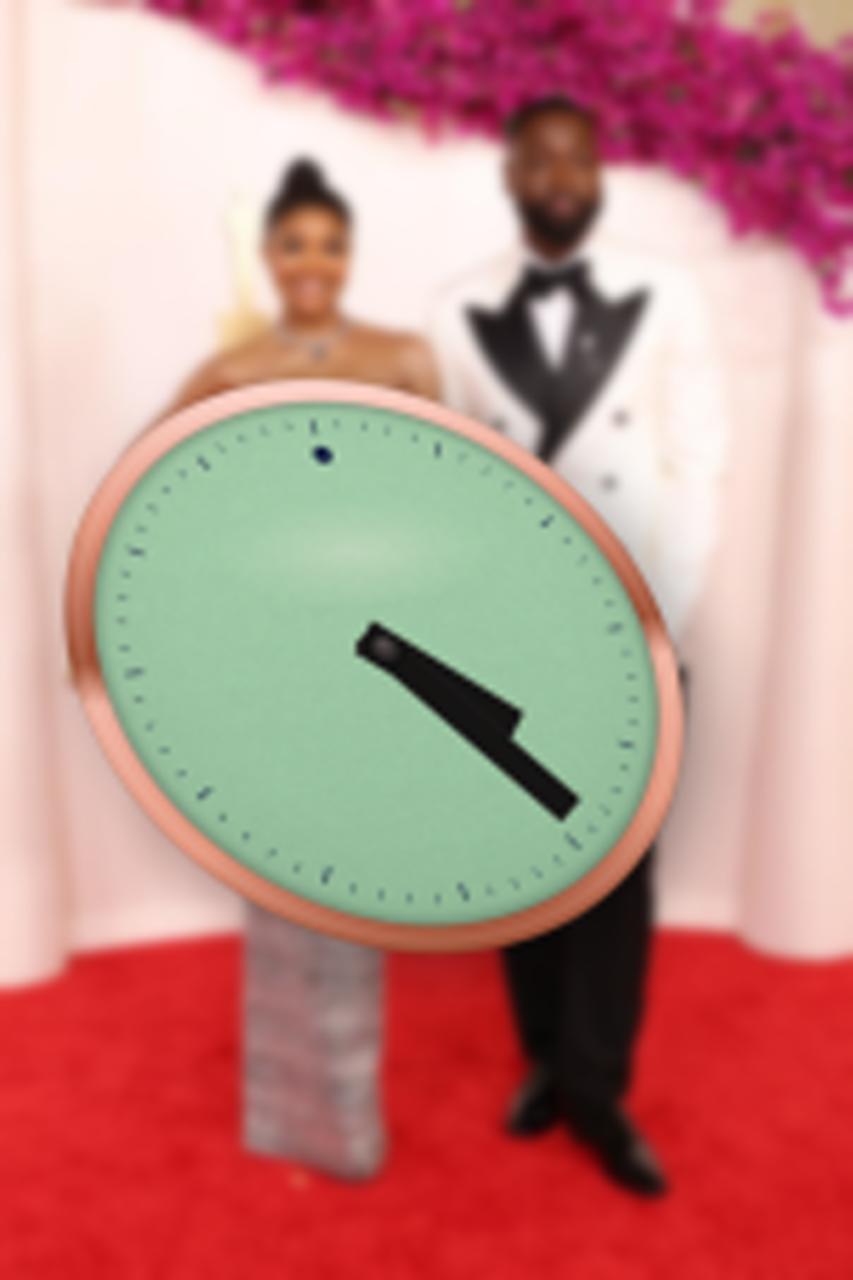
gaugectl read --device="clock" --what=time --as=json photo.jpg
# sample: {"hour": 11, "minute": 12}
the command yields {"hour": 4, "minute": 24}
